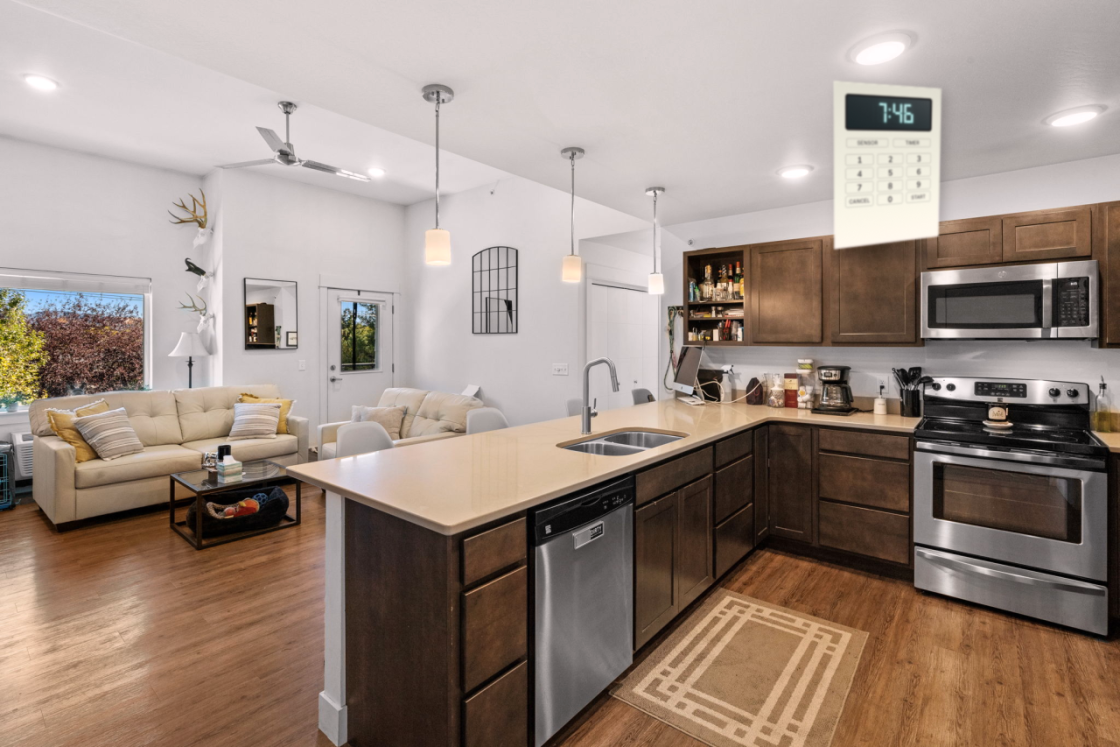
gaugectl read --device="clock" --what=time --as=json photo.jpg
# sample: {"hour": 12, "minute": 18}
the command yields {"hour": 7, "minute": 46}
